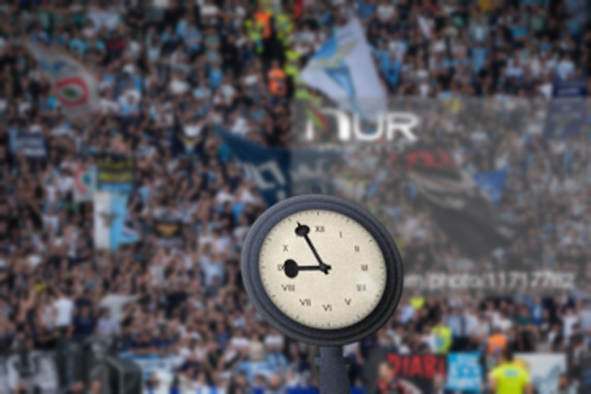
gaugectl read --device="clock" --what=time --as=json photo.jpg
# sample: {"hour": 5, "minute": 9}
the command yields {"hour": 8, "minute": 56}
